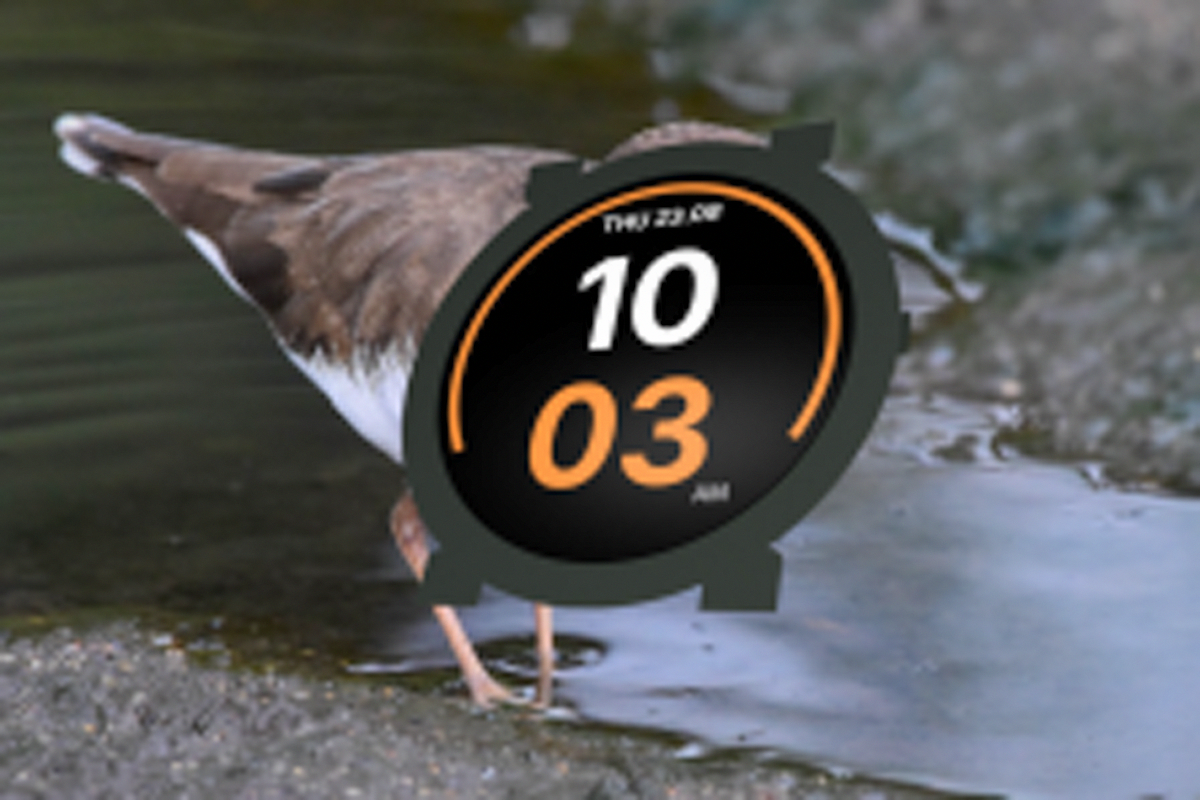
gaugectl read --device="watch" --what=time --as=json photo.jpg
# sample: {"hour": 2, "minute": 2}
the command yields {"hour": 10, "minute": 3}
